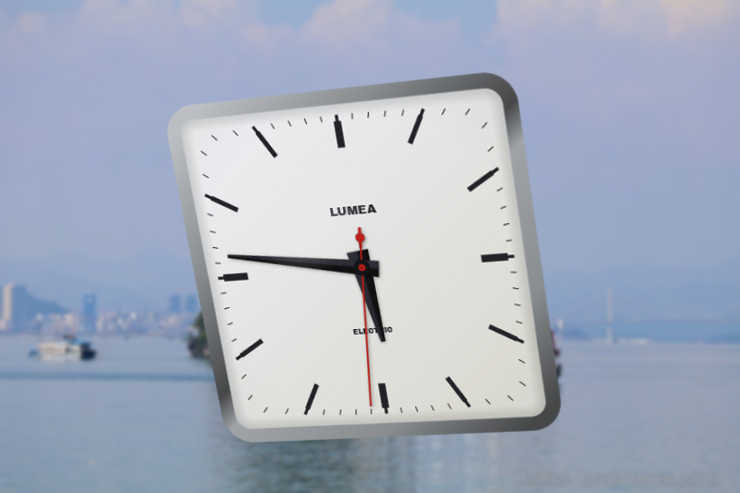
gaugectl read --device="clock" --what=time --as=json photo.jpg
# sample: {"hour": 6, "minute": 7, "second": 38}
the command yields {"hour": 5, "minute": 46, "second": 31}
